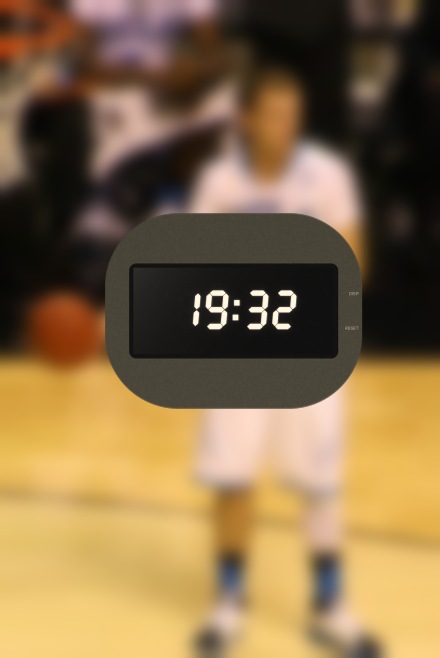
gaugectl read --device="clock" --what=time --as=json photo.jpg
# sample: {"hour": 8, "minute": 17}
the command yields {"hour": 19, "minute": 32}
